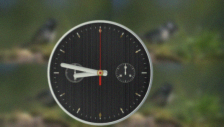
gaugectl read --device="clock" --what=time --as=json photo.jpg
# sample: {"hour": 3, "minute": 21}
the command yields {"hour": 8, "minute": 47}
